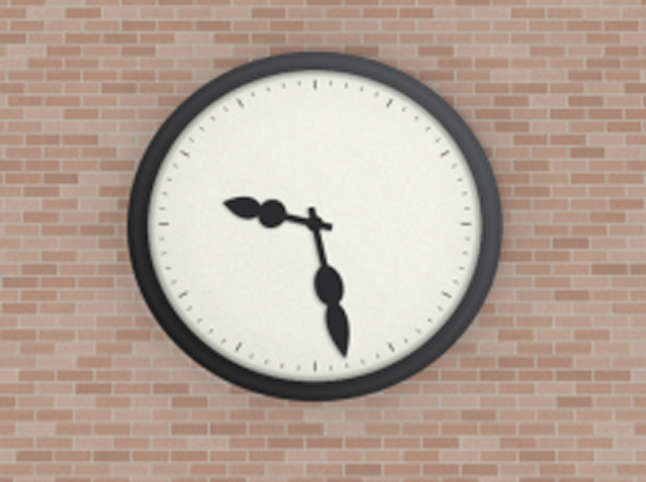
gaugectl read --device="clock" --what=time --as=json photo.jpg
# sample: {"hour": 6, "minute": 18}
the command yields {"hour": 9, "minute": 28}
